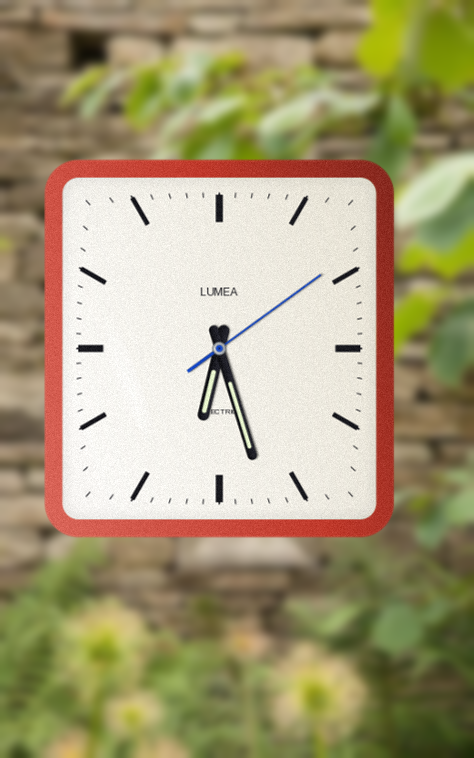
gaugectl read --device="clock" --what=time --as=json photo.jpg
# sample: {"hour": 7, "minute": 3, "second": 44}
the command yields {"hour": 6, "minute": 27, "second": 9}
